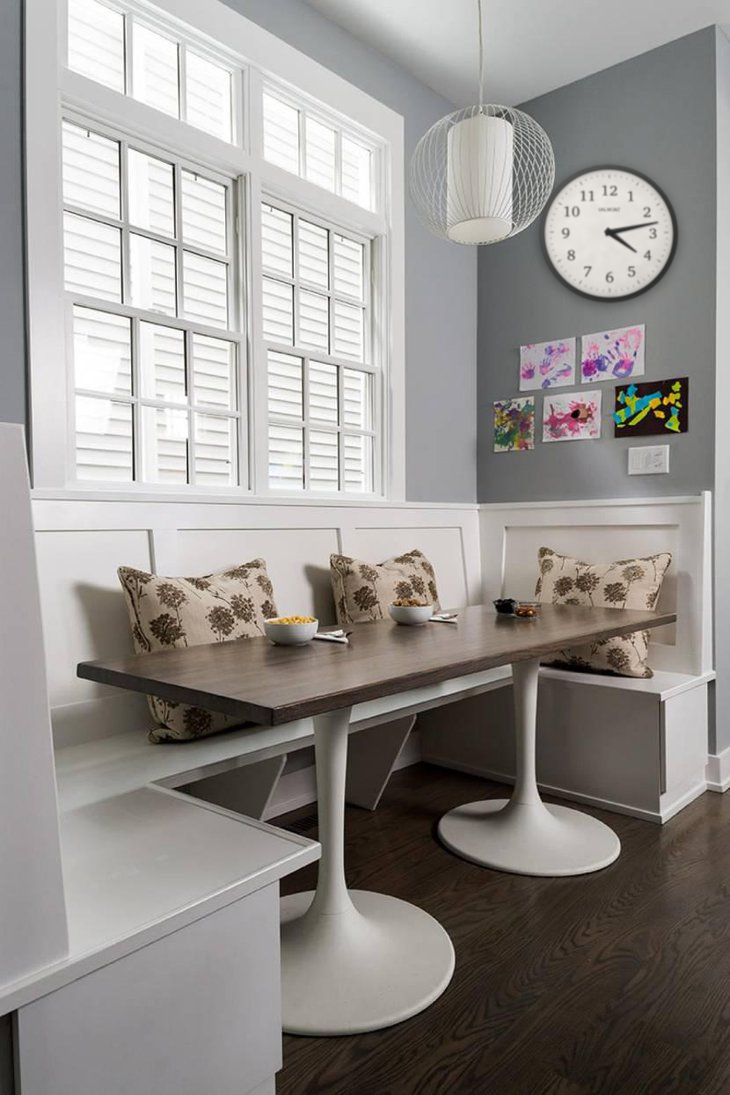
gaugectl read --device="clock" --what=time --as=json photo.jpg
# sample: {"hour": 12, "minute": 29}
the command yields {"hour": 4, "minute": 13}
